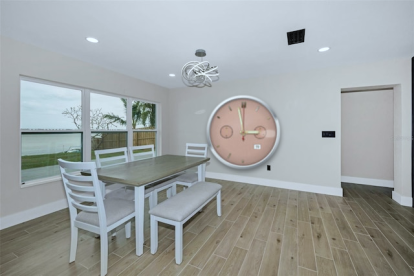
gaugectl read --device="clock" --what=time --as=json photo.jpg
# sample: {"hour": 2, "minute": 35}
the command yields {"hour": 2, "minute": 58}
